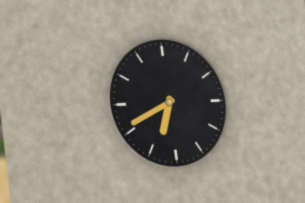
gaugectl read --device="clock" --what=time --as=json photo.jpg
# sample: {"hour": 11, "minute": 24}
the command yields {"hour": 6, "minute": 41}
